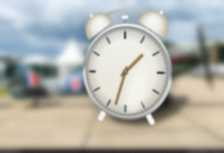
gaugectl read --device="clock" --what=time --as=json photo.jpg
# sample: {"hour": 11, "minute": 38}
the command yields {"hour": 1, "minute": 33}
